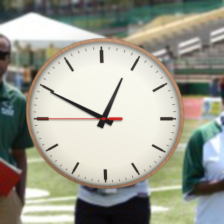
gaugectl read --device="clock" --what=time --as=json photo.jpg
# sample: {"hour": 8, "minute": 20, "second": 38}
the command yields {"hour": 12, "minute": 49, "second": 45}
